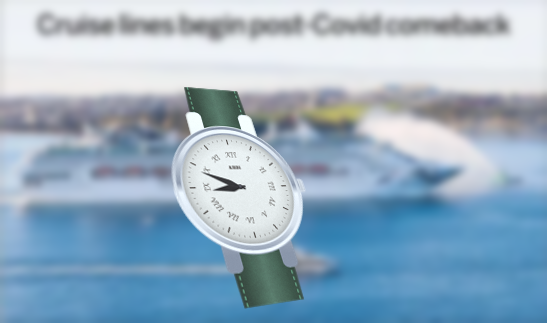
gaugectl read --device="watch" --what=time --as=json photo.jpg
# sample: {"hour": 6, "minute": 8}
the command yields {"hour": 8, "minute": 49}
